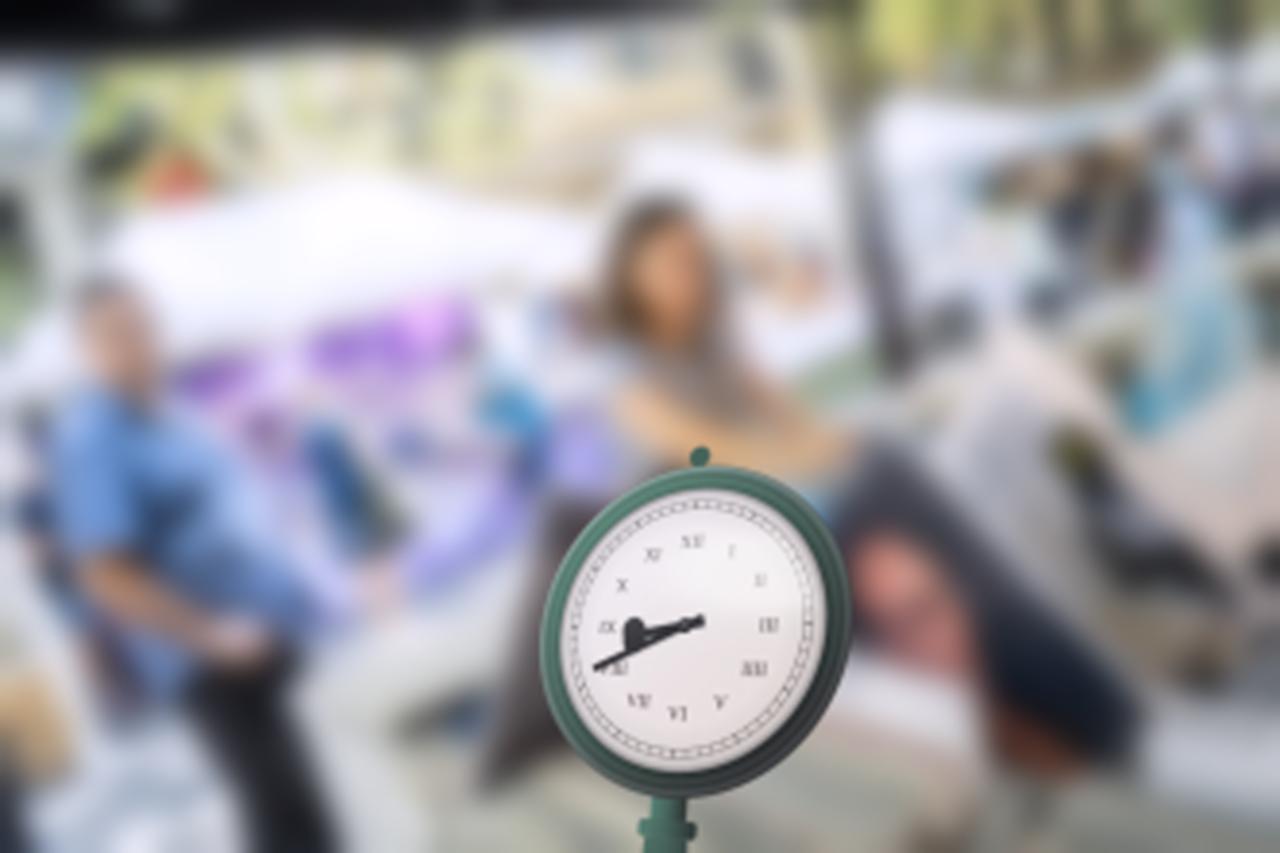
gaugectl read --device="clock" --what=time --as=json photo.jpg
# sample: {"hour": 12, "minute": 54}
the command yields {"hour": 8, "minute": 41}
